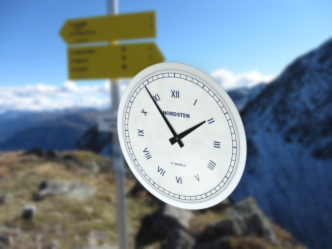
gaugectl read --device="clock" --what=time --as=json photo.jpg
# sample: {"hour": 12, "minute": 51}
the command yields {"hour": 1, "minute": 54}
